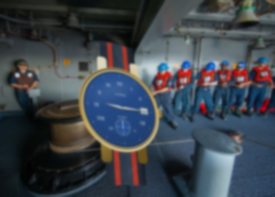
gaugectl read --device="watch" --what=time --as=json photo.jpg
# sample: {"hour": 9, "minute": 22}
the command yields {"hour": 9, "minute": 15}
